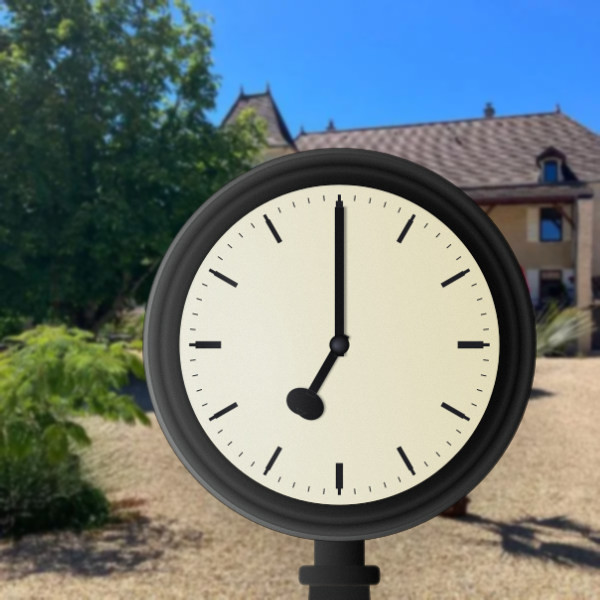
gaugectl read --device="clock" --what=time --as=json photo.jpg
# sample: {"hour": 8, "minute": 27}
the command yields {"hour": 7, "minute": 0}
